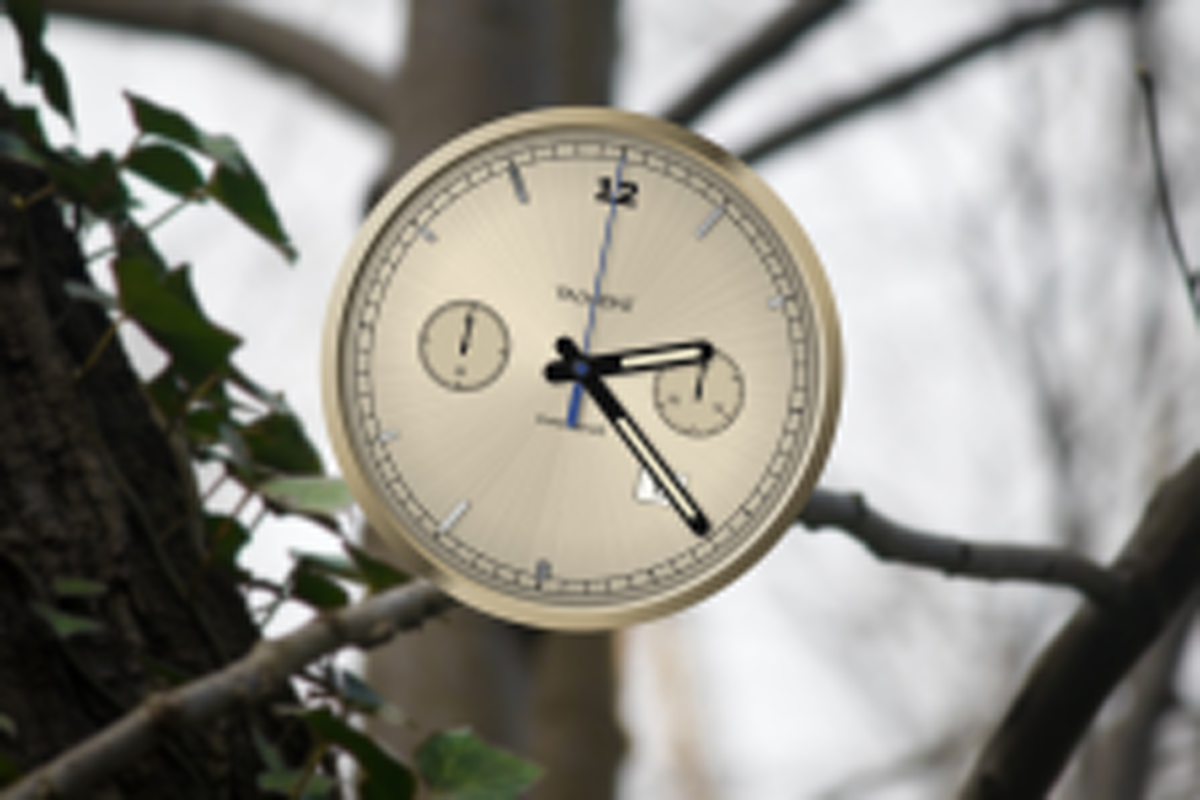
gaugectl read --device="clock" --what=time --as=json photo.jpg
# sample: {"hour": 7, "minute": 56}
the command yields {"hour": 2, "minute": 22}
